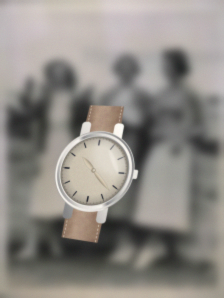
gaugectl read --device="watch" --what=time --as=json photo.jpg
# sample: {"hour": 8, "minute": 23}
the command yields {"hour": 10, "minute": 22}
